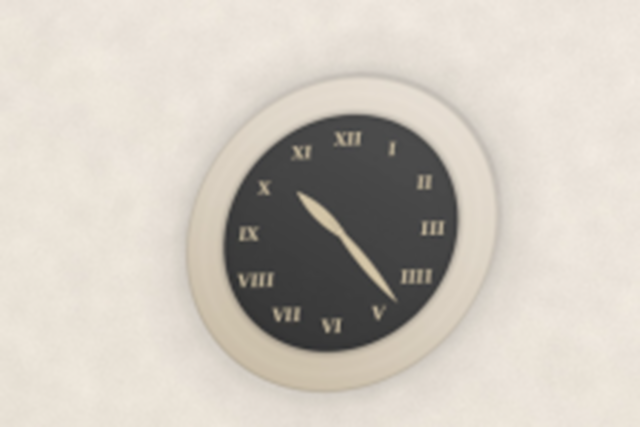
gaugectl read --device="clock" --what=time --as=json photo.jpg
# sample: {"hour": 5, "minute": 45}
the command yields {"hour": 10, "minute": 23}
